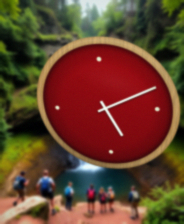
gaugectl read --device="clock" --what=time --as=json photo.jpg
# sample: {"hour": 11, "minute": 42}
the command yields {"hour": 5, "minute": 11}
